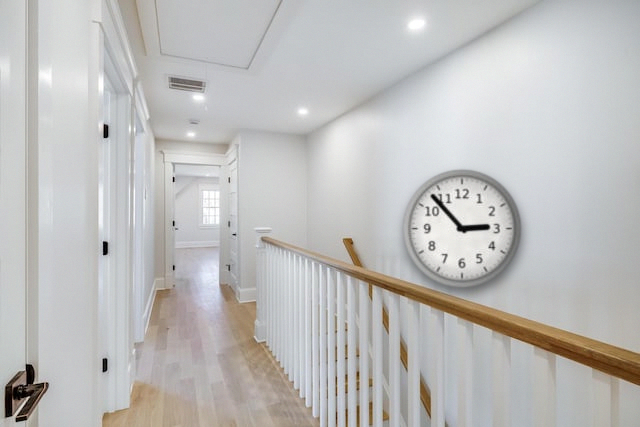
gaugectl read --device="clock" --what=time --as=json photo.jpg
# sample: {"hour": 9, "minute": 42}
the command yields {"hour": 2, "minute": 53}
